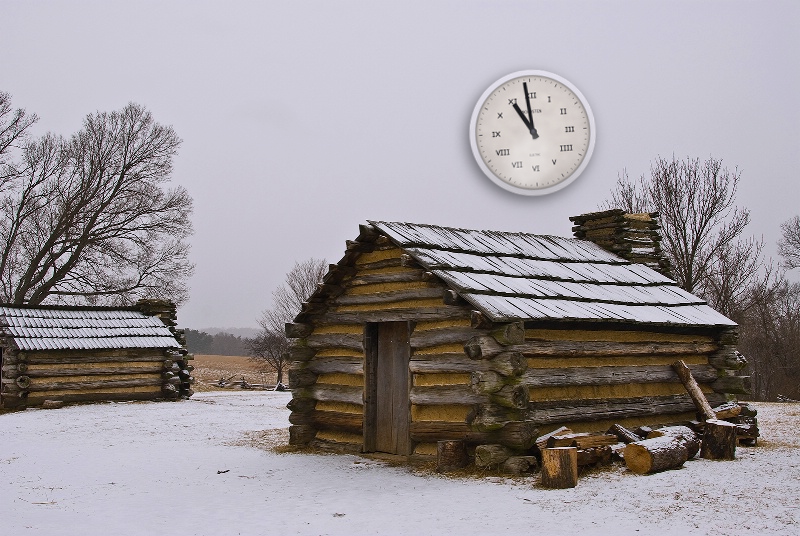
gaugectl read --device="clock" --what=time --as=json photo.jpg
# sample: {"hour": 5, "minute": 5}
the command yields {"hour": 10, "minute": 59}
